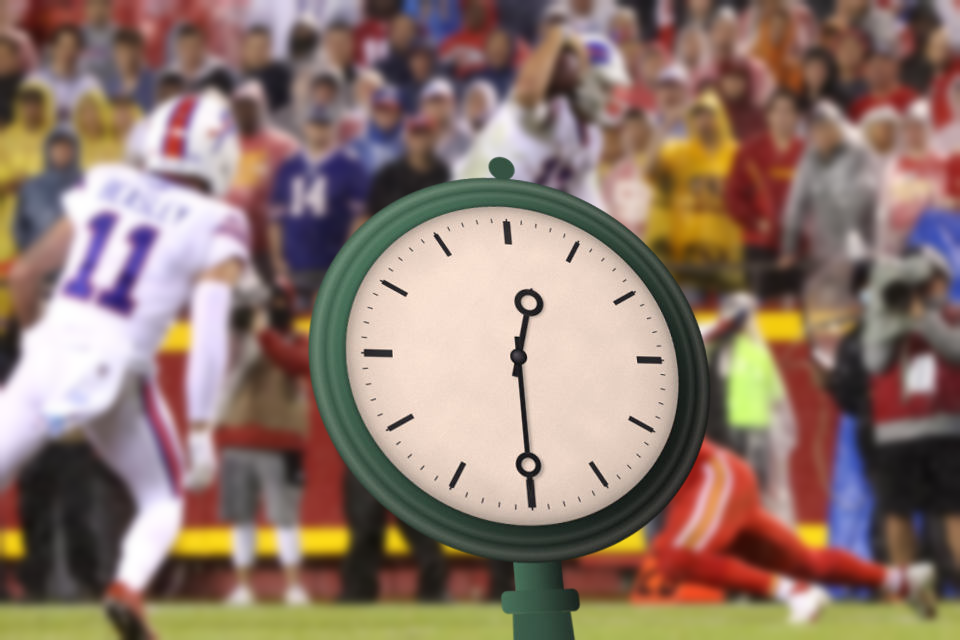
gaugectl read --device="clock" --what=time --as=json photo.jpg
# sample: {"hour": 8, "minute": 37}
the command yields {"hour": 12, "minute": 30}
